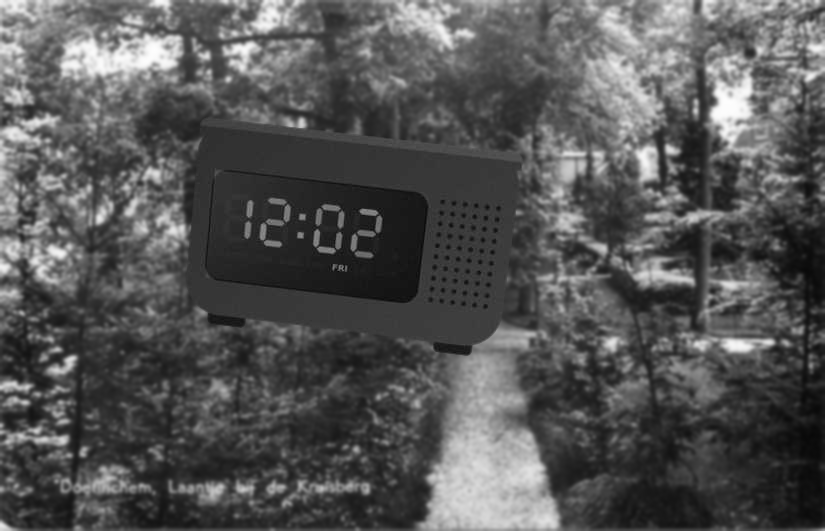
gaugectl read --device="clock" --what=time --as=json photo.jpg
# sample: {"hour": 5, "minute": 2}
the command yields {"hour": 12, "minute": 2}
